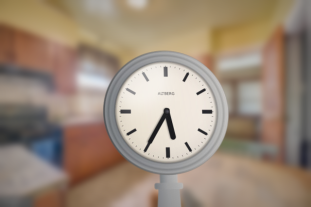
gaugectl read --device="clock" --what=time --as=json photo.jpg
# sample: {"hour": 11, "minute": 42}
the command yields {"hour": 5, "minute": 35}
